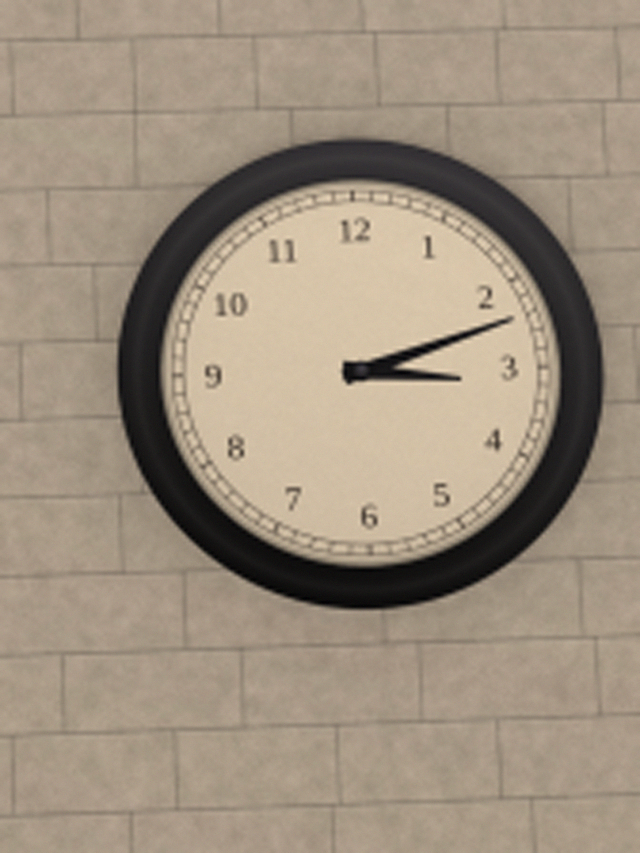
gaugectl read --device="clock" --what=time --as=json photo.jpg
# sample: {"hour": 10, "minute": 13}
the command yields {"hour": 3, "minute": 12}
